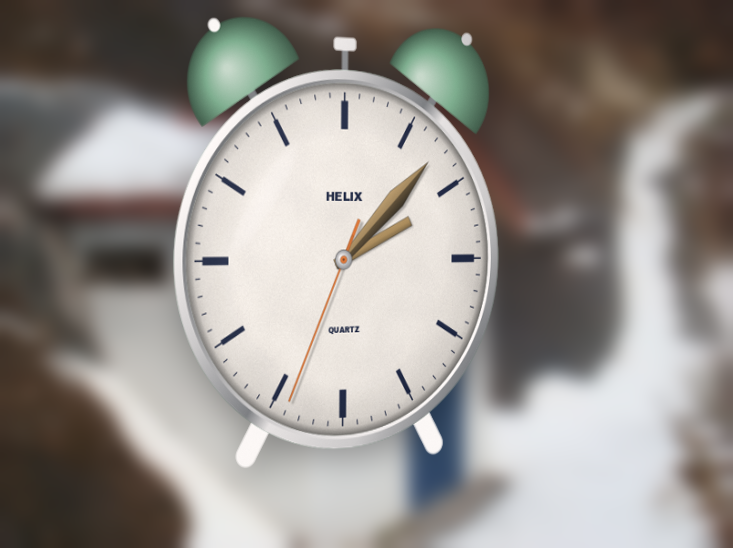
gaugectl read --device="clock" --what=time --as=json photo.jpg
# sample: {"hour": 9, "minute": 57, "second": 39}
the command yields {"hour": 2, "minute": 7, "second": 34}
